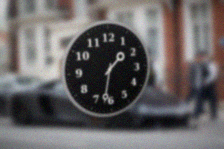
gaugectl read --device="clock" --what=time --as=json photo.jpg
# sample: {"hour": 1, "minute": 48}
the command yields {"hour": 1, "minute": 32}
